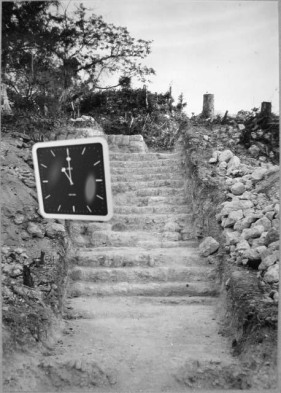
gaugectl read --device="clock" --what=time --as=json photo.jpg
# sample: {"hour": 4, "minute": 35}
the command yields {"hour": 11, "minute": 0}
